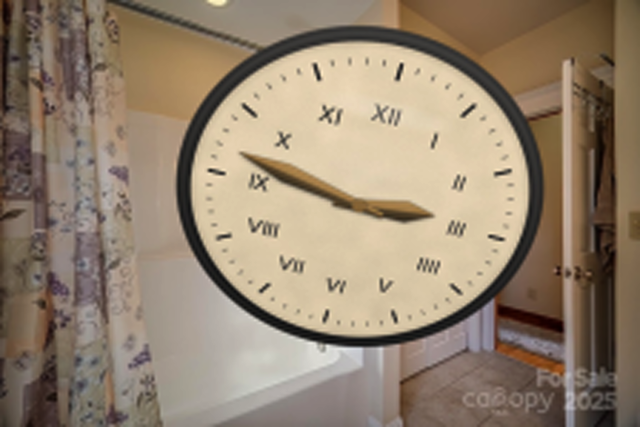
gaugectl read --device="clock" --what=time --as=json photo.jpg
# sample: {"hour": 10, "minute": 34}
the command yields {"hour": 2, "minute": 47}
